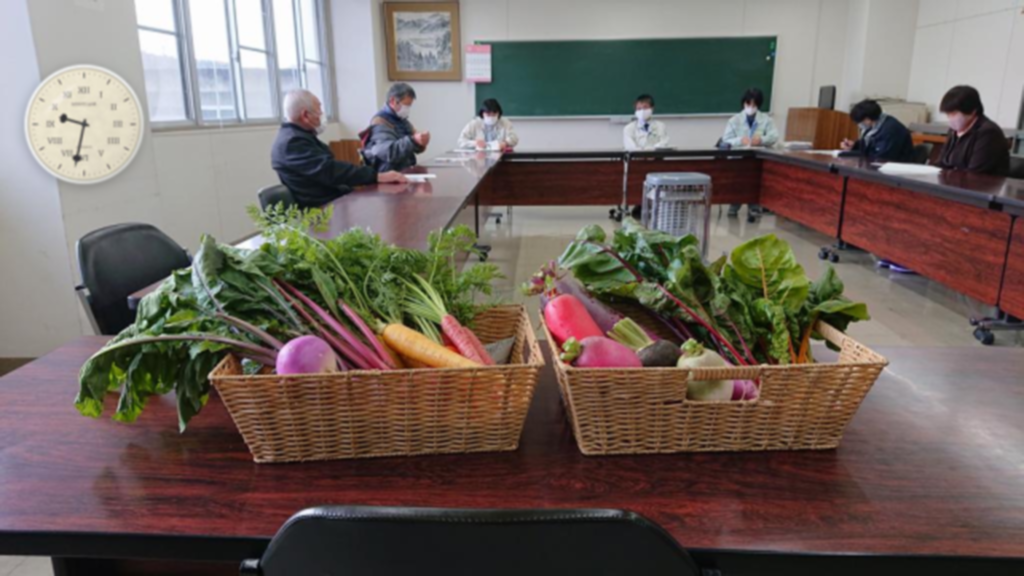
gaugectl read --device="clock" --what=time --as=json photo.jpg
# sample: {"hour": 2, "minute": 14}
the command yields {"hour": 9, "minute": 32}
